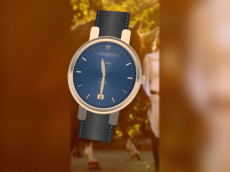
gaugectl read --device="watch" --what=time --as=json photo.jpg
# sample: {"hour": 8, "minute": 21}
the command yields {"hour": 11, "minute": 30}
